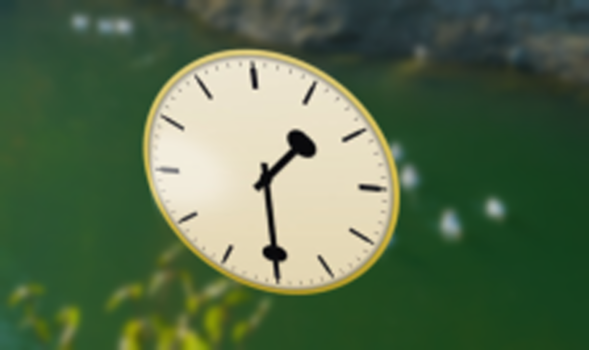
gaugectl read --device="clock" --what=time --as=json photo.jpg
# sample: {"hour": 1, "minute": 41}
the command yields {"hour": 1, "minute": 30}
